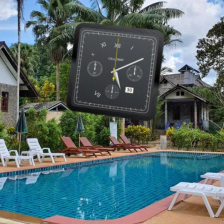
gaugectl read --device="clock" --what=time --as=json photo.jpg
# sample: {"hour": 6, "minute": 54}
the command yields {"hour": 5, "minute": 10}
